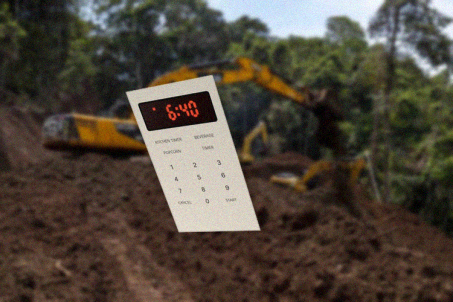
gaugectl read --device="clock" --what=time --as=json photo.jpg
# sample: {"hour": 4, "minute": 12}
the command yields {"hour": 6, "minute": 40}
